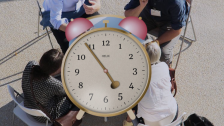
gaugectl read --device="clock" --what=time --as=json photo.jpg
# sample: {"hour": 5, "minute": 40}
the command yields {"hour": 4, "minute": 54}
